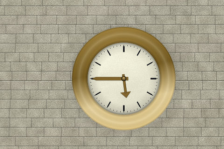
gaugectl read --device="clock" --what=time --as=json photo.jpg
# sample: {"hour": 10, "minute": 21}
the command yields {"hour": 5, "minute": 45}
